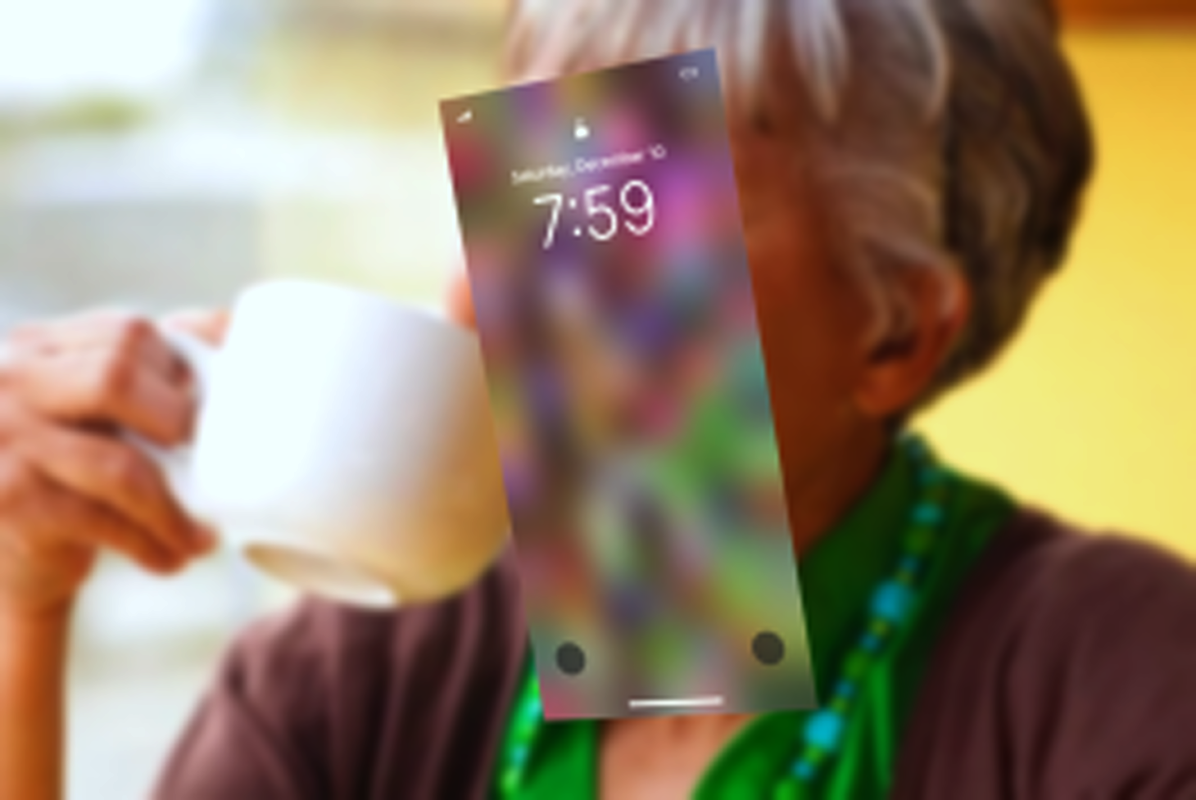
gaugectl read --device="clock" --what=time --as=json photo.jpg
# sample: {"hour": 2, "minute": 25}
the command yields {"hour": 7, "minute": 59}
